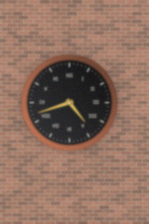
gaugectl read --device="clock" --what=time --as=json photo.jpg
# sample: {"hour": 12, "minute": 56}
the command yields {"hour": 4, "minute": 42}
